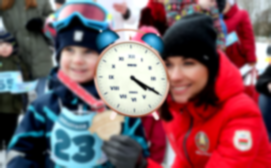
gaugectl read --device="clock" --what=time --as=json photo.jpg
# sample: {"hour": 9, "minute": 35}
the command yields {"hour": 4, "minute": 20}
